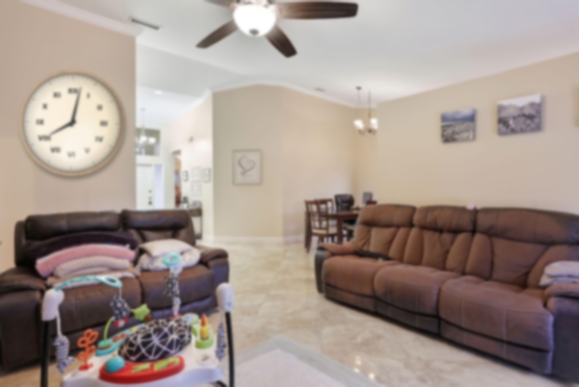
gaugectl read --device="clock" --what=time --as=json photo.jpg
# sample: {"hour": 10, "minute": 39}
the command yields {"hour": 8, "minute": 2}
